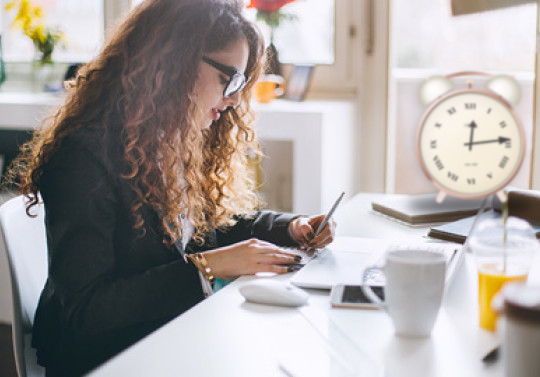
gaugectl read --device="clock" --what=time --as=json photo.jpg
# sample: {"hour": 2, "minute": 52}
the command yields {"hour": 12, "minute": 14}
